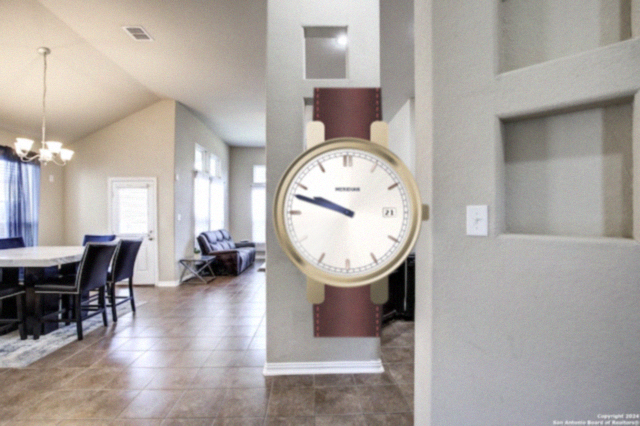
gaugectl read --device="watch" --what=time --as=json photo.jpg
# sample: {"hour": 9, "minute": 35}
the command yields {"hour": 9, "minute": 48}
